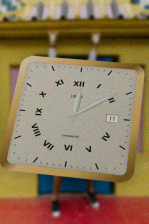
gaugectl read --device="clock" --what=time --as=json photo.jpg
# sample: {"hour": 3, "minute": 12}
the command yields {"hour": 12, "minute": 9}
